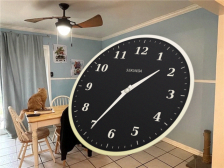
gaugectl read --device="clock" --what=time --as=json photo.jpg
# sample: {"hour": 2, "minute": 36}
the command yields {"hour": 1, "minute": 35}
